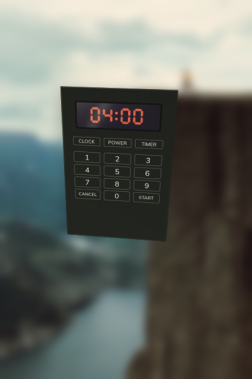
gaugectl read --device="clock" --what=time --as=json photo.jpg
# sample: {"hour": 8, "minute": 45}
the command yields {"hour": 4, "minute": 0}
